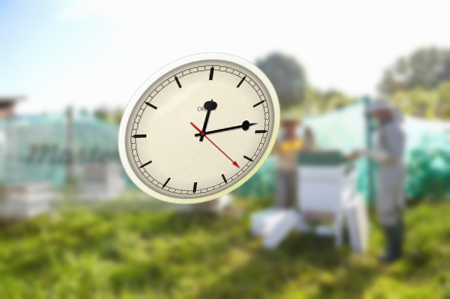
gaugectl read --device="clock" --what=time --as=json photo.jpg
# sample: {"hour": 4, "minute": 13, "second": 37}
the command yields {"hour": 12, "minute": 13, "second": 22}
